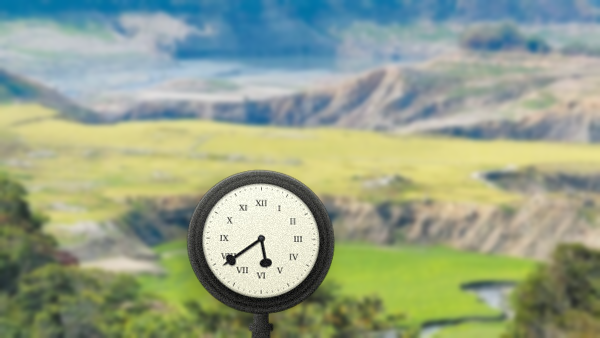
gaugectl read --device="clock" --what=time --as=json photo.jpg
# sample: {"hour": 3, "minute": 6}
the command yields {"hour": 5, "minute": 39}
